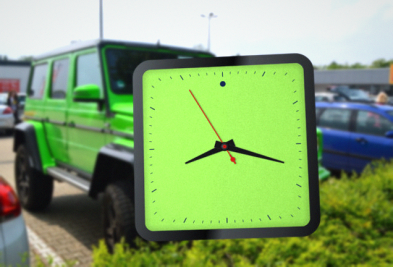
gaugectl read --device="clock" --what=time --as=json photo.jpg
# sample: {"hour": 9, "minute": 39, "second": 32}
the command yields {"hour": 8, "minute": 17, "second": 55}
